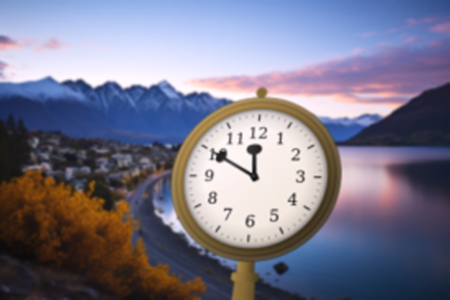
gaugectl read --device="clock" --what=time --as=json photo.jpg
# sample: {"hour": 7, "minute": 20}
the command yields {"hour": 11, "minute": 50}
